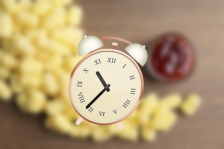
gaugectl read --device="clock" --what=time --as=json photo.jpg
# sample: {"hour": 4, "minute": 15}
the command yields {"hour": 10, "minute": 36}
